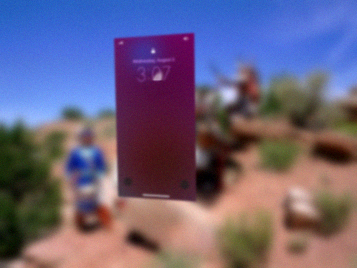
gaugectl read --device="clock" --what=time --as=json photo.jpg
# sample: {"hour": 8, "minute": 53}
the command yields {"hour": 3, "minute": 7}
